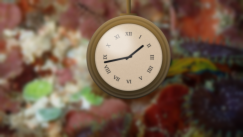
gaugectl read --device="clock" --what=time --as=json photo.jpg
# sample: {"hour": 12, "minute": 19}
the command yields {"hour": 1, "minute": 43}
